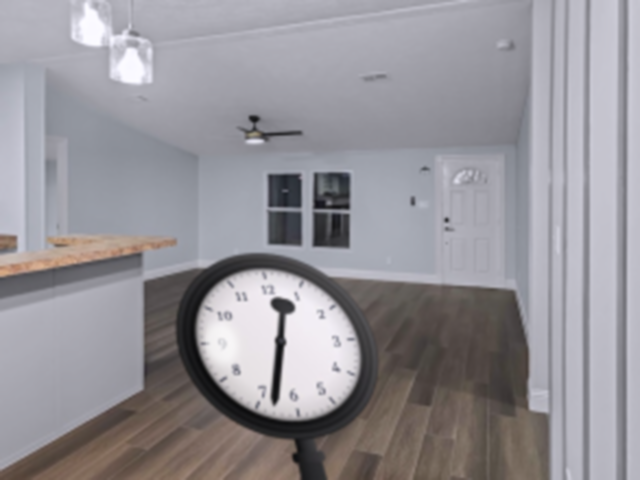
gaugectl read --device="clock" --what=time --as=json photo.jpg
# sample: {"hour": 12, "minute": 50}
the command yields {"hour": 12, "minute": 33}
